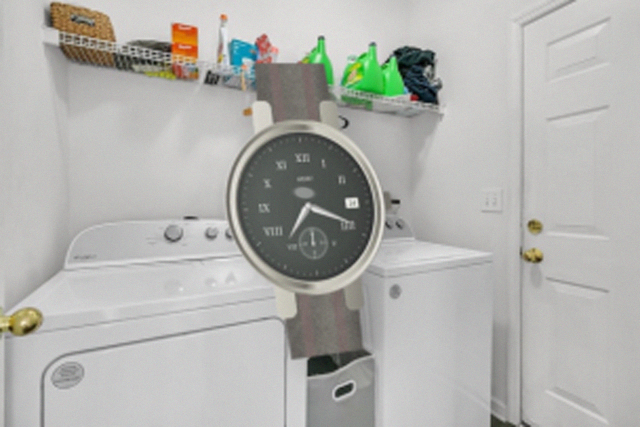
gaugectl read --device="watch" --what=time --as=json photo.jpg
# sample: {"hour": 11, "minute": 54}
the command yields {"hour": 7, "minute": 19}
